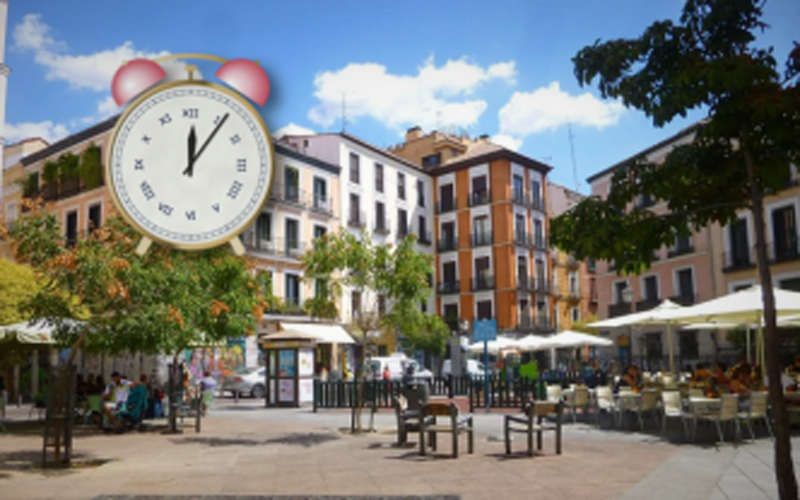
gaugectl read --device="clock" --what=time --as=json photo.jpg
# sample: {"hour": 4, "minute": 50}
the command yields {"hour": 12, "minute": 6}
